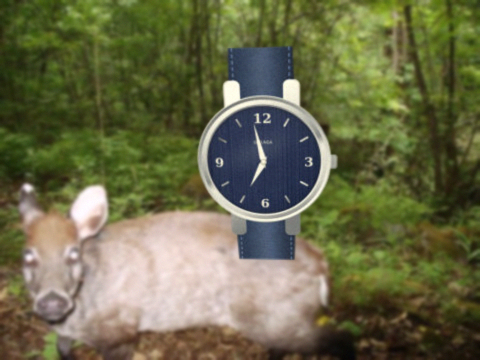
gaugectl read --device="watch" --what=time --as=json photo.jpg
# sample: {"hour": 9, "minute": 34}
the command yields {"hour": 6, "minute": 58}
